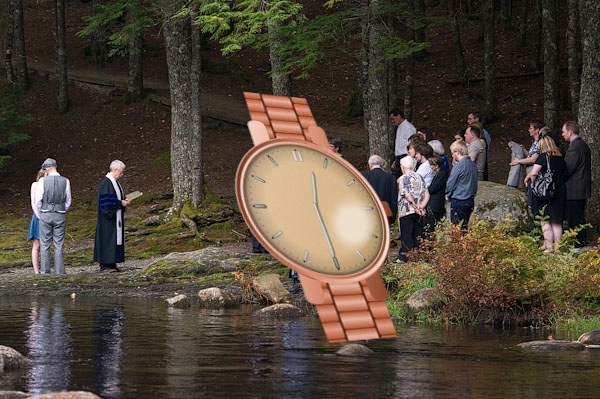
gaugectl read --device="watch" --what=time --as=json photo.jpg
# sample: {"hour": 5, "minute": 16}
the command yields {"hour": 12, "minute": 30}
